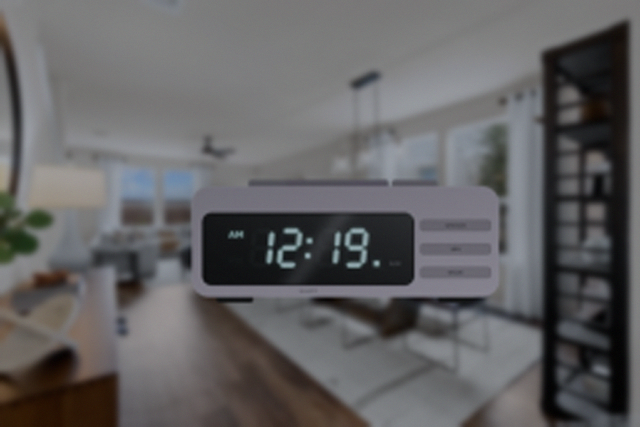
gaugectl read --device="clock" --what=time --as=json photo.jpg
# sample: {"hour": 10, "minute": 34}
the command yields {"hour": 12, "minute": 19}
